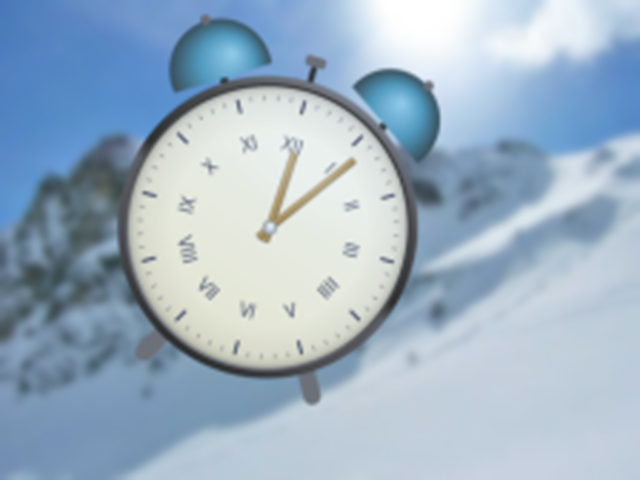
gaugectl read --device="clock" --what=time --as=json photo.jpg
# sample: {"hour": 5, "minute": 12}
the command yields {"hour": 12, "minute": 6}
